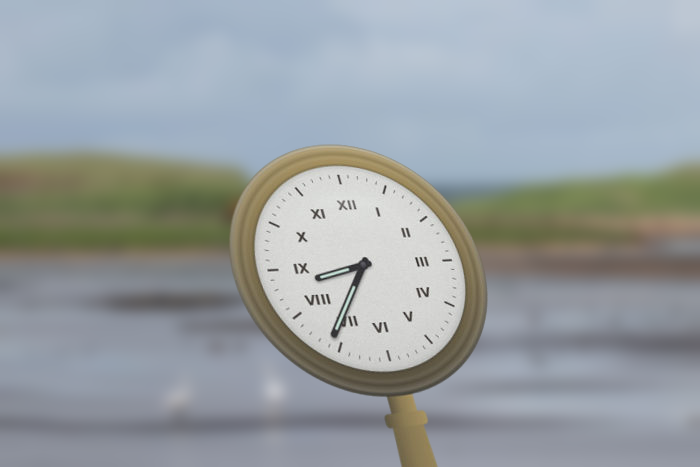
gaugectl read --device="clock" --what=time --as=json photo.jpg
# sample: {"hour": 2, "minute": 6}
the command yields {"hour": 8, "minute": 36}
